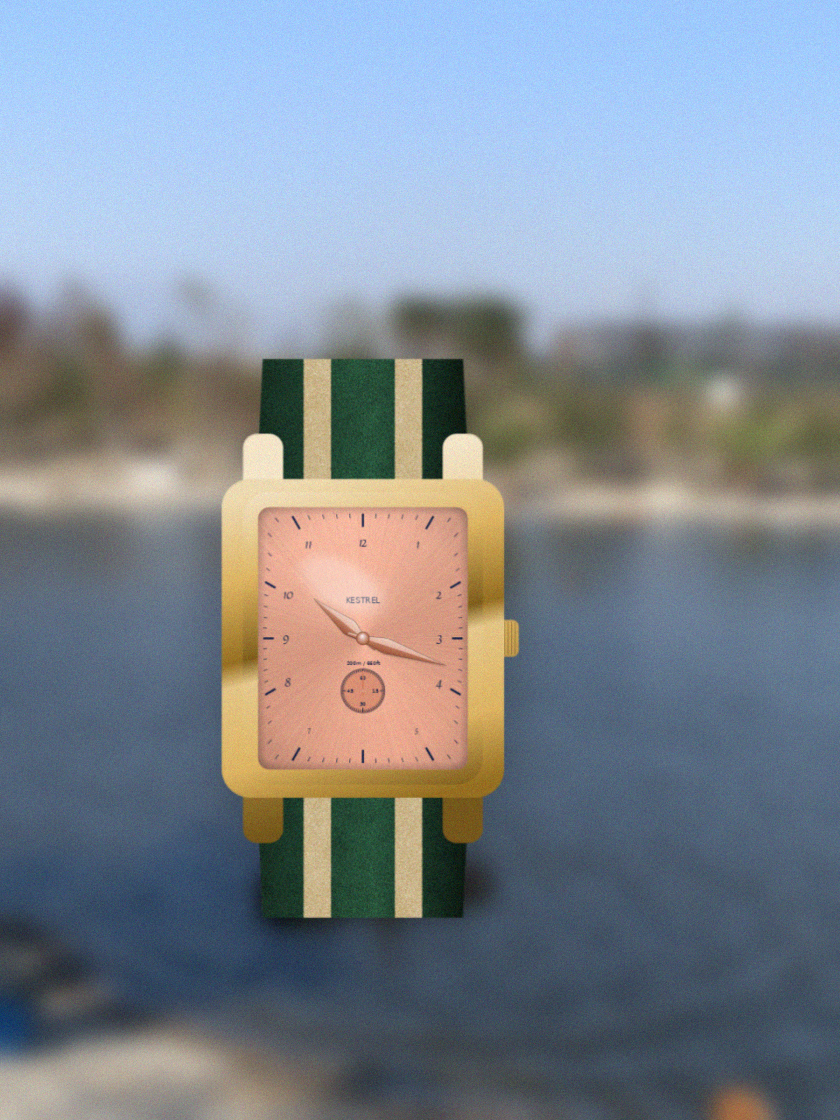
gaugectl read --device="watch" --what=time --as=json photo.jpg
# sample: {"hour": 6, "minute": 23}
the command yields {"hour": 10, "minute": 18}
